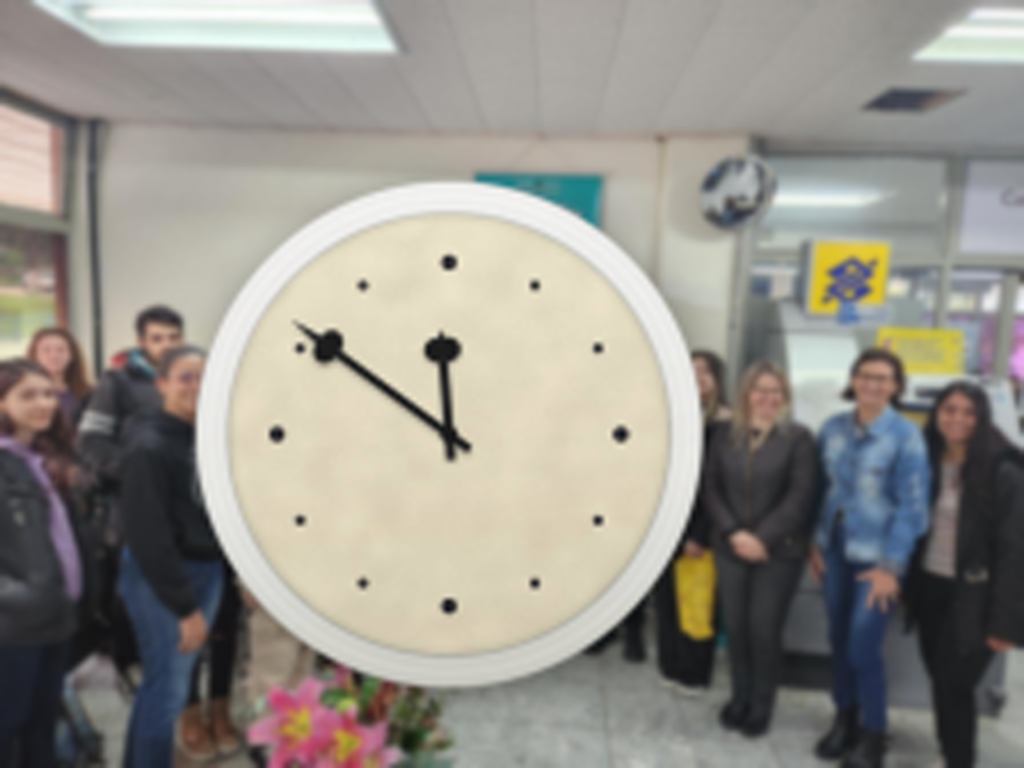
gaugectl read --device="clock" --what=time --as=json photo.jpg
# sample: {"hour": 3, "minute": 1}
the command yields {"hour": 11, "minute": 51}
